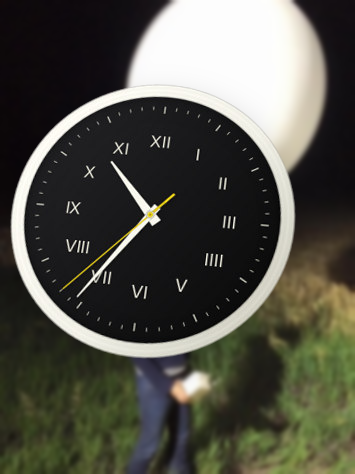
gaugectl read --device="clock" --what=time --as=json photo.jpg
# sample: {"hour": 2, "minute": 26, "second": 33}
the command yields {"hour": 10, "minute": 35, "second": 37}
